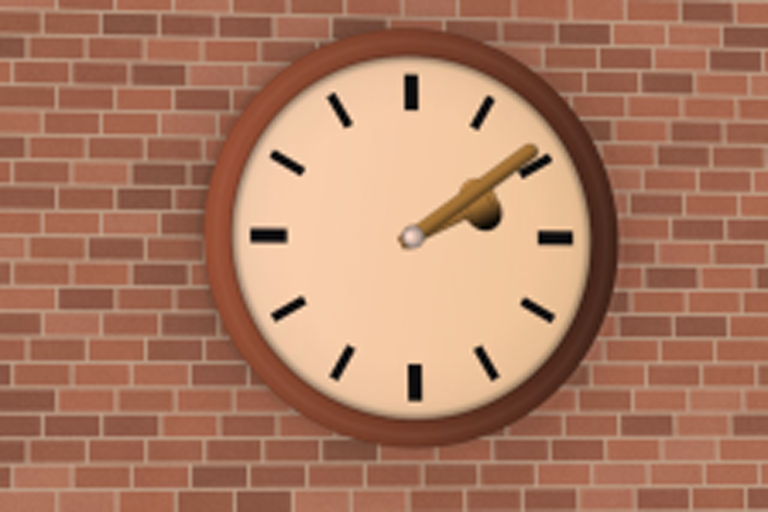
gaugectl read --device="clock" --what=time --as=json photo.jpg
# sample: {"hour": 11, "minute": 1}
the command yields {"hour": 2, "minute": 9}
